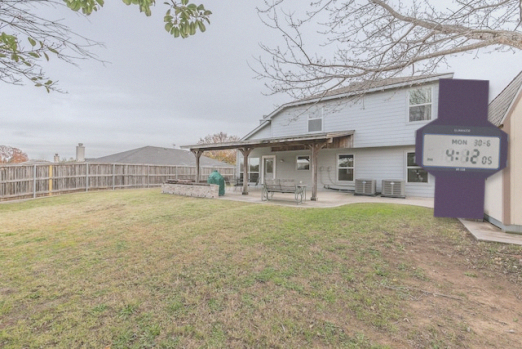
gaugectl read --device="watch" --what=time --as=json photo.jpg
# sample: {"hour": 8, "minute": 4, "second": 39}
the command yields {"hour": 4, "minute": 12, "second": 5}
